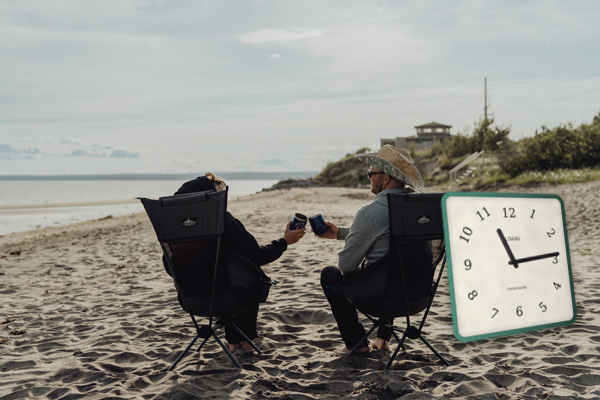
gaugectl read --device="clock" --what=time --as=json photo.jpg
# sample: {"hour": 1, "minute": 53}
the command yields {"hour": 11, "minute": 14}
